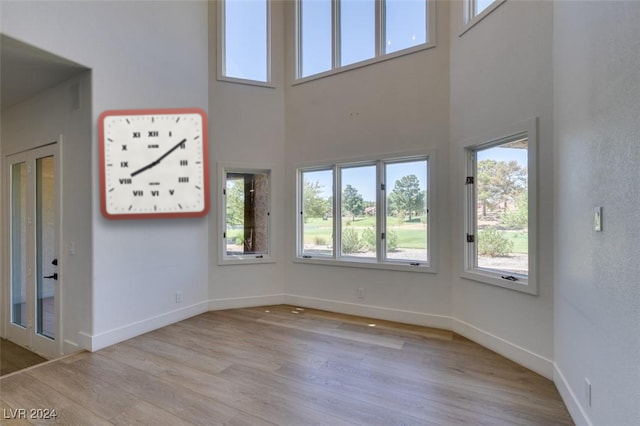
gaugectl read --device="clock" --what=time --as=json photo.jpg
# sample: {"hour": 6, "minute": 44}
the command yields {"hour": 8, "minute": 9}
